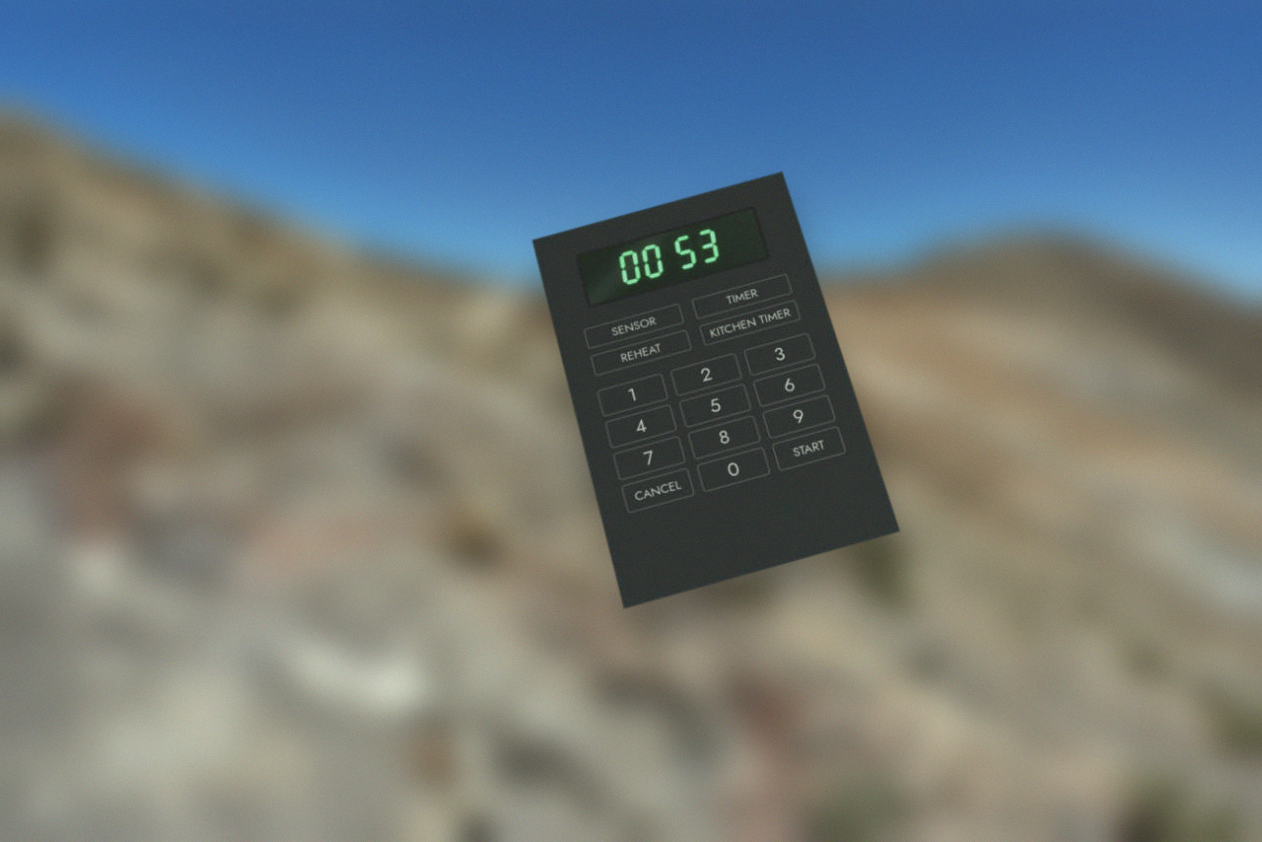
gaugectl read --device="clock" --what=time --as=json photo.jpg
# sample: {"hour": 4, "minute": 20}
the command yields {"hour": 0, "minute": 53}
